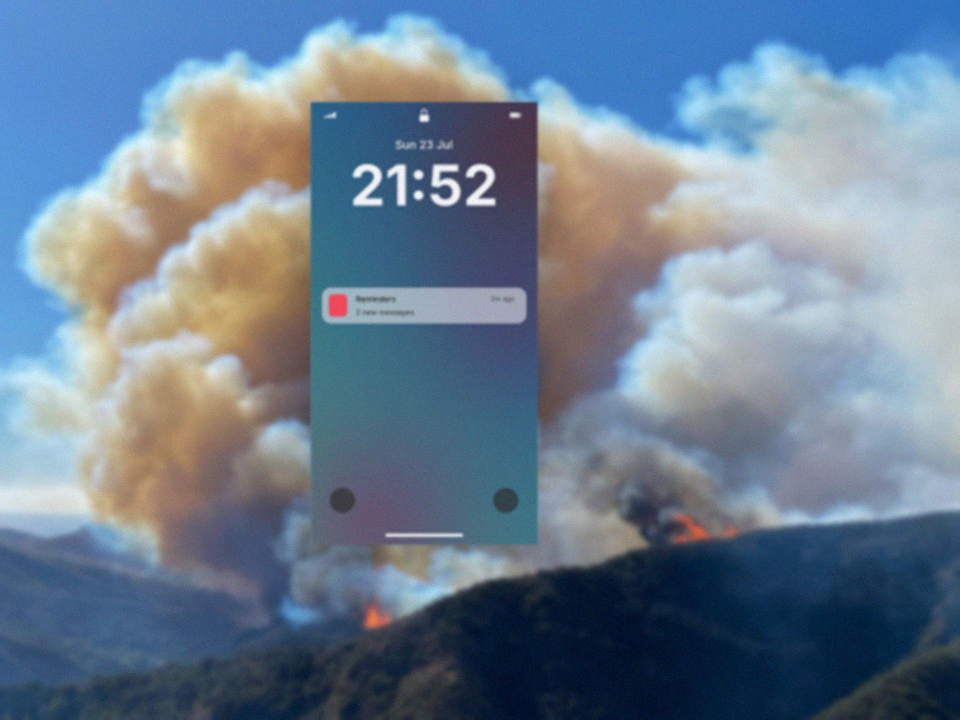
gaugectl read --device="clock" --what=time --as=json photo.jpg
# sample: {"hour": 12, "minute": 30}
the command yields {"hour": 21, "minute": 52}
